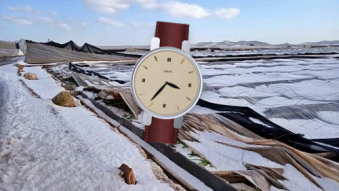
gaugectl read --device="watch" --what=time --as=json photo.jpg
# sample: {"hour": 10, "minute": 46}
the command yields {"hour": 3, "minute": 36}
